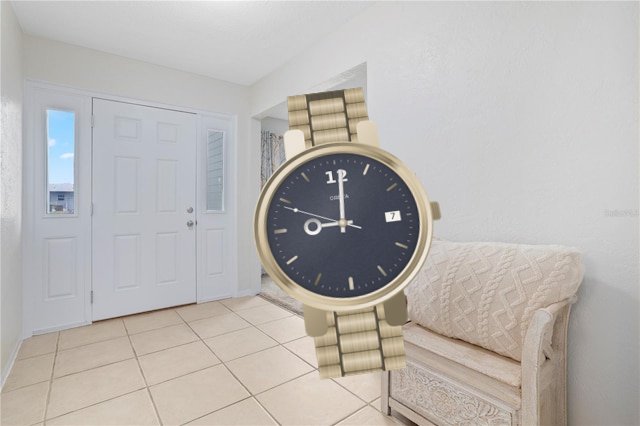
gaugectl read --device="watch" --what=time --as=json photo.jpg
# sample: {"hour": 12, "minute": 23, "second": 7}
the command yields {"hour": 9, "minute": 0, "second": 49}
